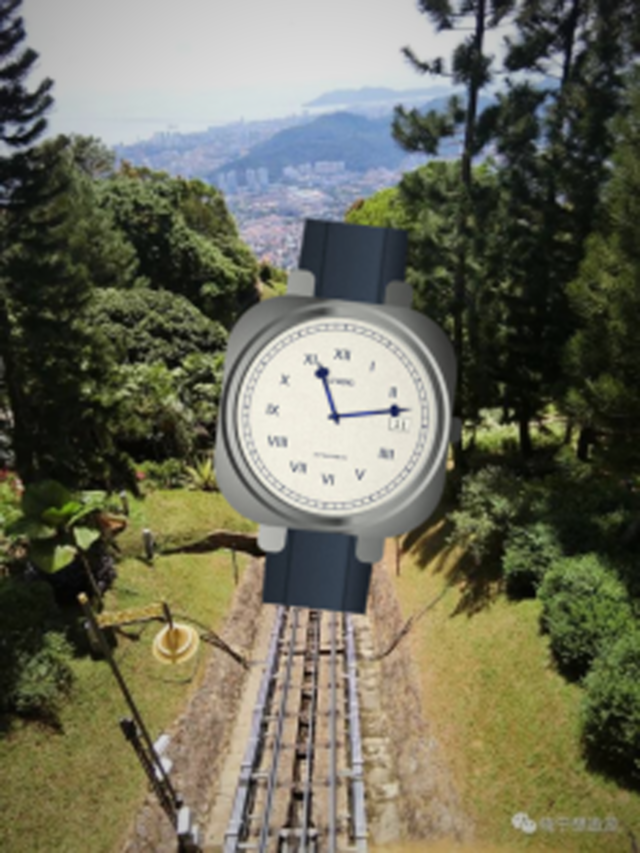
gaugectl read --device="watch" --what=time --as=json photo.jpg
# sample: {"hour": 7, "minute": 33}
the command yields {"hour": 11, "minute": 13}
